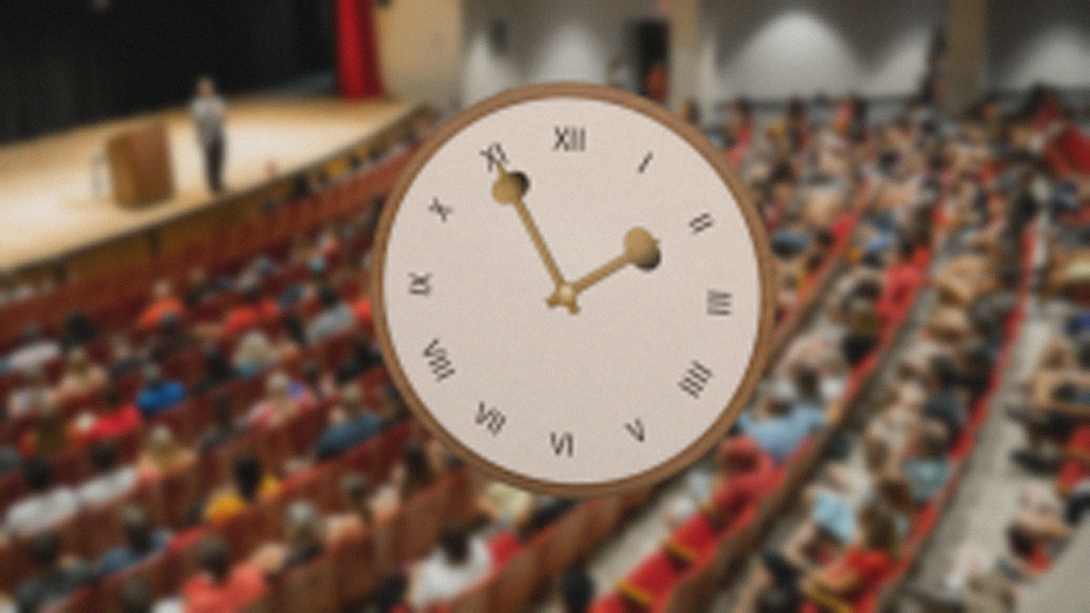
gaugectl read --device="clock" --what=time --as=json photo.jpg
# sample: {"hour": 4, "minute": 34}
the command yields {"hour": 1, "minute": 55}
